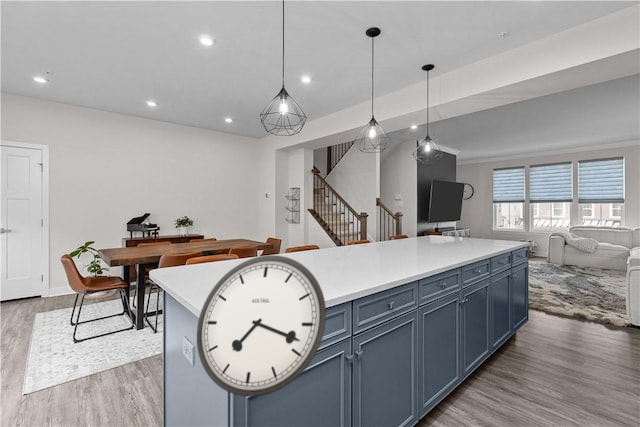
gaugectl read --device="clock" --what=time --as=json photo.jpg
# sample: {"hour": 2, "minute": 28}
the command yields {"hour": 7, "minute": 18}
